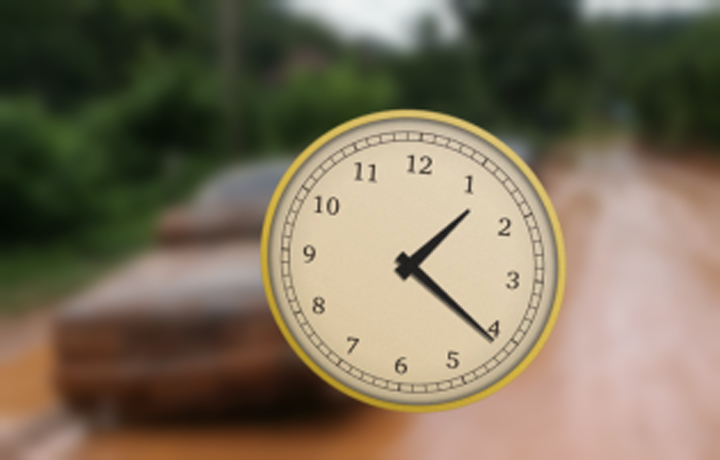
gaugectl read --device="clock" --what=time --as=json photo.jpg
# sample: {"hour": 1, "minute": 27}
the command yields {"hour": 1, "minute": 21}
